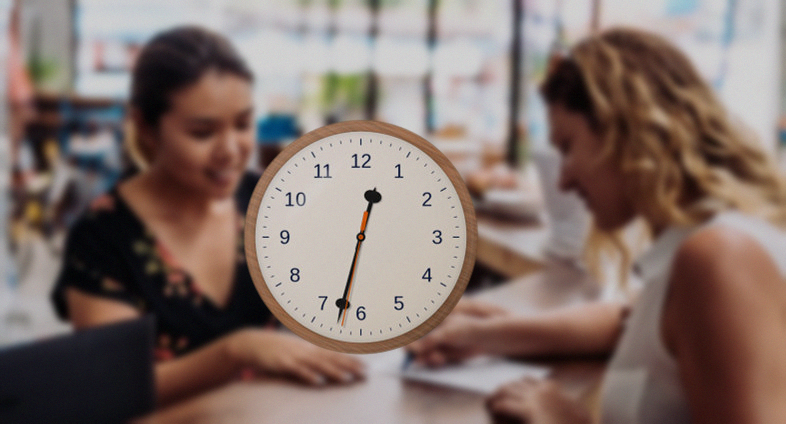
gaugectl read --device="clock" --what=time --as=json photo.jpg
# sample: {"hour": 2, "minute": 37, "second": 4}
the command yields {"hour": 12, "minute": 32, "second": 32}
